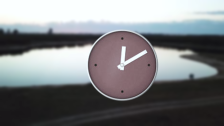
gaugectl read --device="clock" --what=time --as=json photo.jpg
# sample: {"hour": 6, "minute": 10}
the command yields {"hour": 12, "minute": 10}
